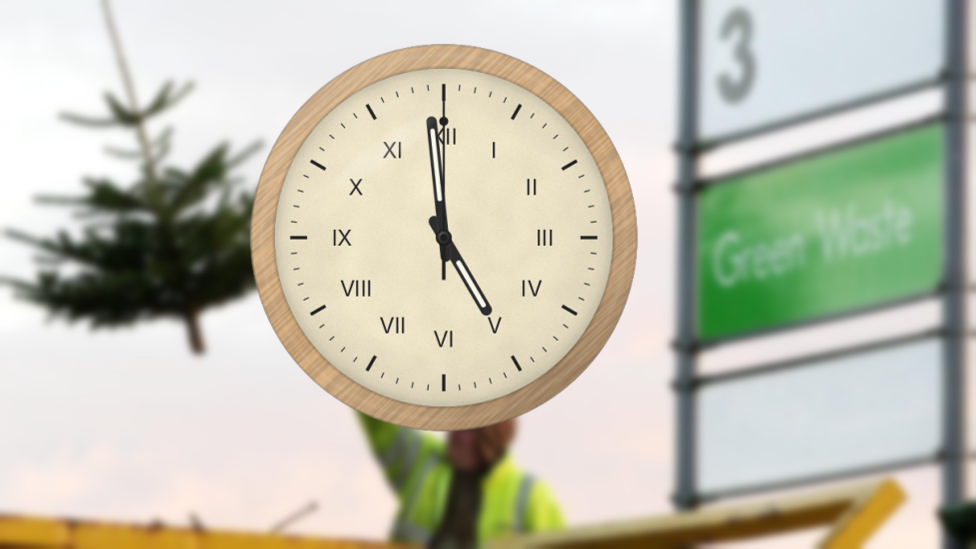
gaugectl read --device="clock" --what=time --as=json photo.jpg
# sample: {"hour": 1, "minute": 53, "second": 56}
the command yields {"hour": 4, "minute": 59, "second": 0}
